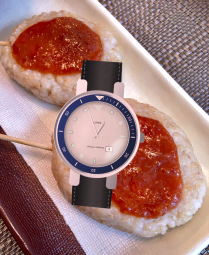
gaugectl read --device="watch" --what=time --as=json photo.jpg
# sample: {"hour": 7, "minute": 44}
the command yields {"hour": 12, "minute": 56}
